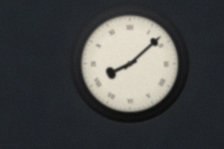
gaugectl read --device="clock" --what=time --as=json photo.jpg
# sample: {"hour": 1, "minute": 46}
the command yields {"hour": 8, "minute": 8}
